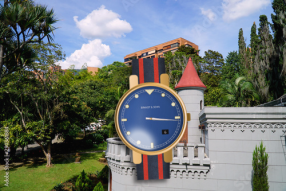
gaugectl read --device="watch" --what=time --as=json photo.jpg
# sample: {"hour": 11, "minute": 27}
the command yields {"hour": 3, "minute": 16}
